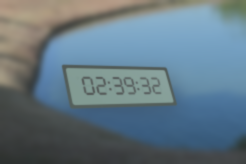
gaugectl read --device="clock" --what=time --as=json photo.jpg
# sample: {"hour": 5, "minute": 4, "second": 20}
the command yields {"hour": 2, "minute": 39, "second": 32}
